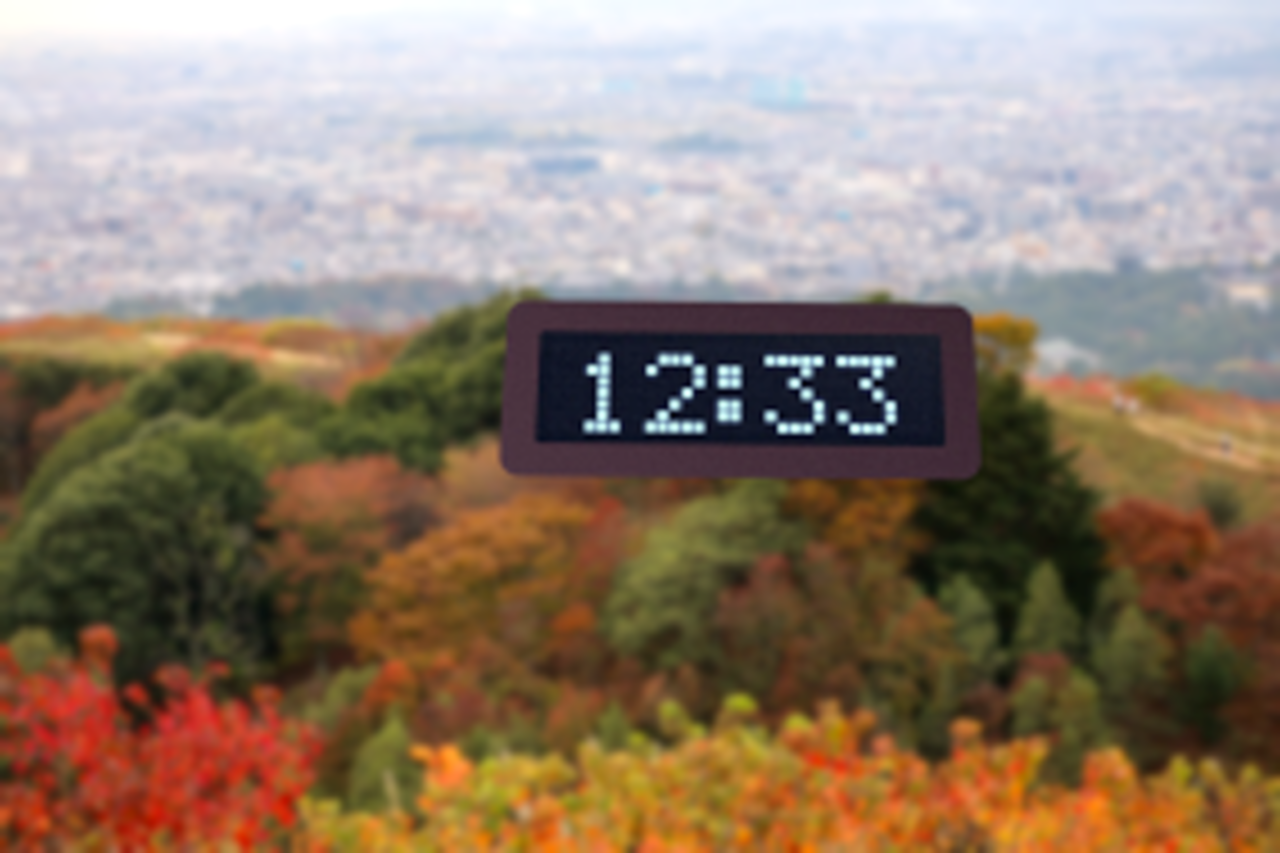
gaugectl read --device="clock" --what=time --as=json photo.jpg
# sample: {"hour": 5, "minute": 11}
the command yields {"hour": 12, "minute": 33}
